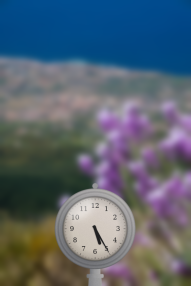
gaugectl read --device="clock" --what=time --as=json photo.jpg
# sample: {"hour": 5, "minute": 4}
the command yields {"hour": 5, "minute": 25}
